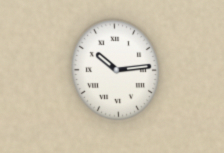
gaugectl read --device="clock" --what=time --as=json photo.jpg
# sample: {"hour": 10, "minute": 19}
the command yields {"hour": 10, "minute": 14}
